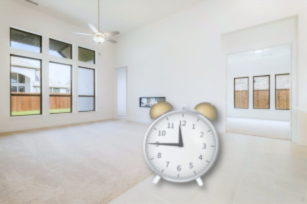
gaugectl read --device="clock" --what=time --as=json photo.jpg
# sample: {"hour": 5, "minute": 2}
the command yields {"hour": 11, "minute": 45}
